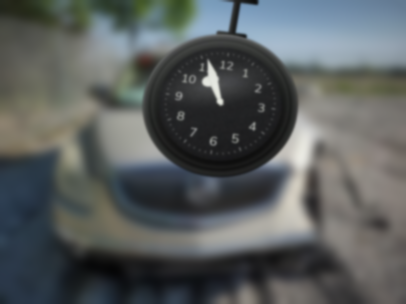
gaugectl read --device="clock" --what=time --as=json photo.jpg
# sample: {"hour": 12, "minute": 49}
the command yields {"hour": 10, "minute": 56}
